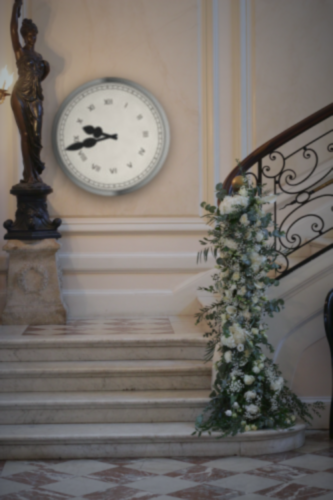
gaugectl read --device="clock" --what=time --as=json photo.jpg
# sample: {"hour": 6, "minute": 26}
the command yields {"hour": 9, "minute": 43}
